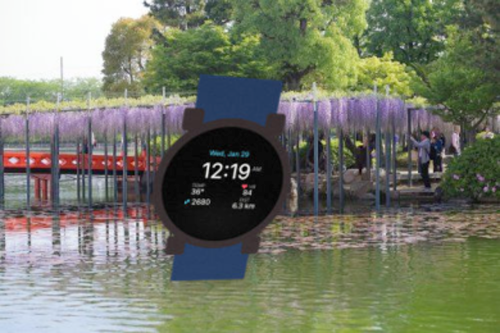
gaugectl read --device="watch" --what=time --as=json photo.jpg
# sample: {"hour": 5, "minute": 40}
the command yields {"hour": 12, "minute": 19}
